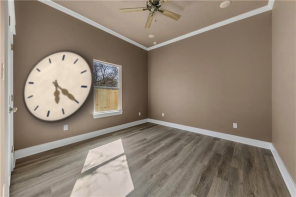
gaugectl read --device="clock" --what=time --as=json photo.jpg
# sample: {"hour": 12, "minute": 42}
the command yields {"hour": 5, "minute": 20}
